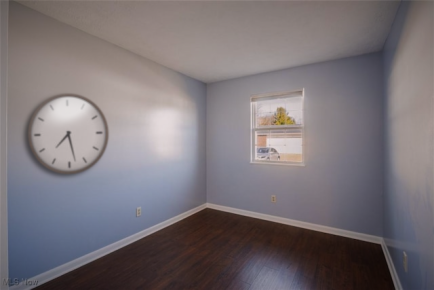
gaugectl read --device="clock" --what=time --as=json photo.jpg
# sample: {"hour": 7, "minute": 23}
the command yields {"hour": 7, "minute": 28}
